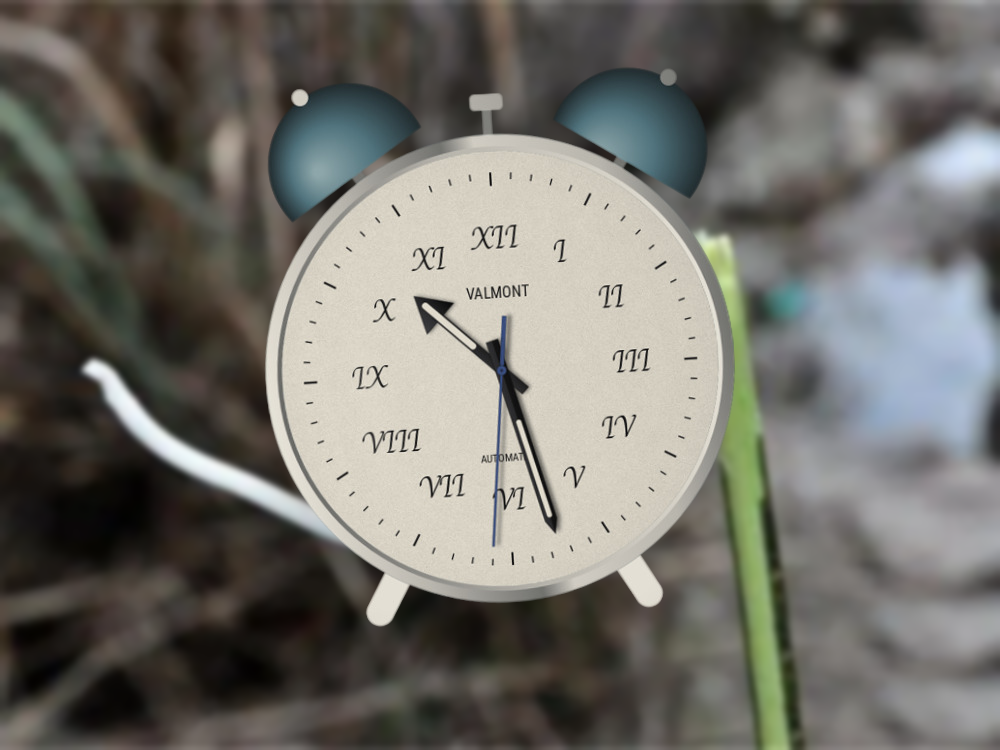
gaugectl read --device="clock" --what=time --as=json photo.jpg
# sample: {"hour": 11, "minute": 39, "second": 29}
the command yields {"hour": 10, "minute": 27, "second": 31}
